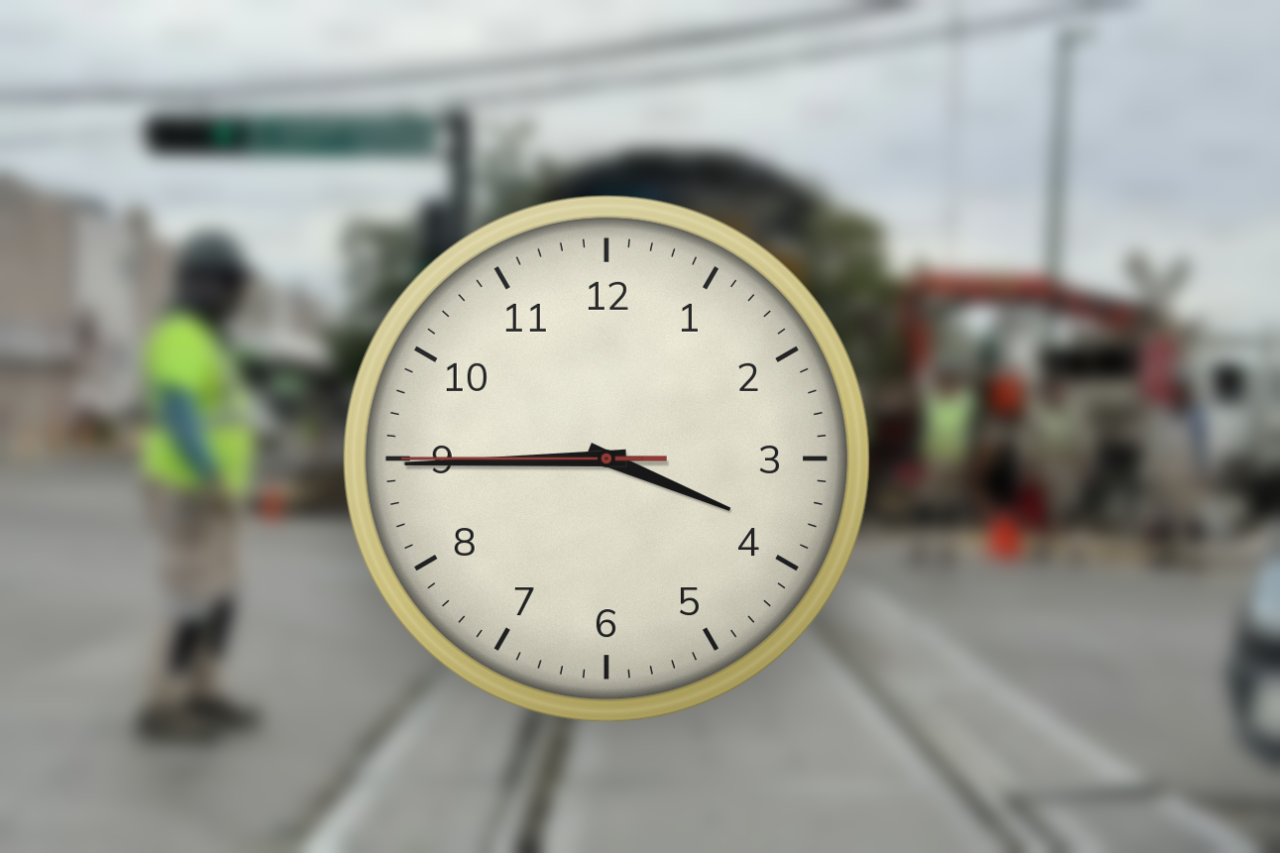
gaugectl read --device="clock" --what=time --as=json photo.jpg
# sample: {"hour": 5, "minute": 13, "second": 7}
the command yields {"hour": 3, "minute": 44, "second": 45}
